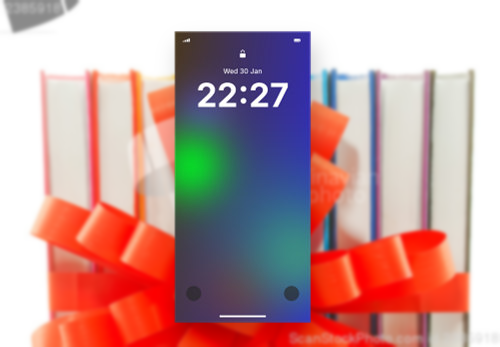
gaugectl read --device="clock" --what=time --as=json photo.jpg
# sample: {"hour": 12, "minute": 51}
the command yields {"hour": 22, "minute": 27}
